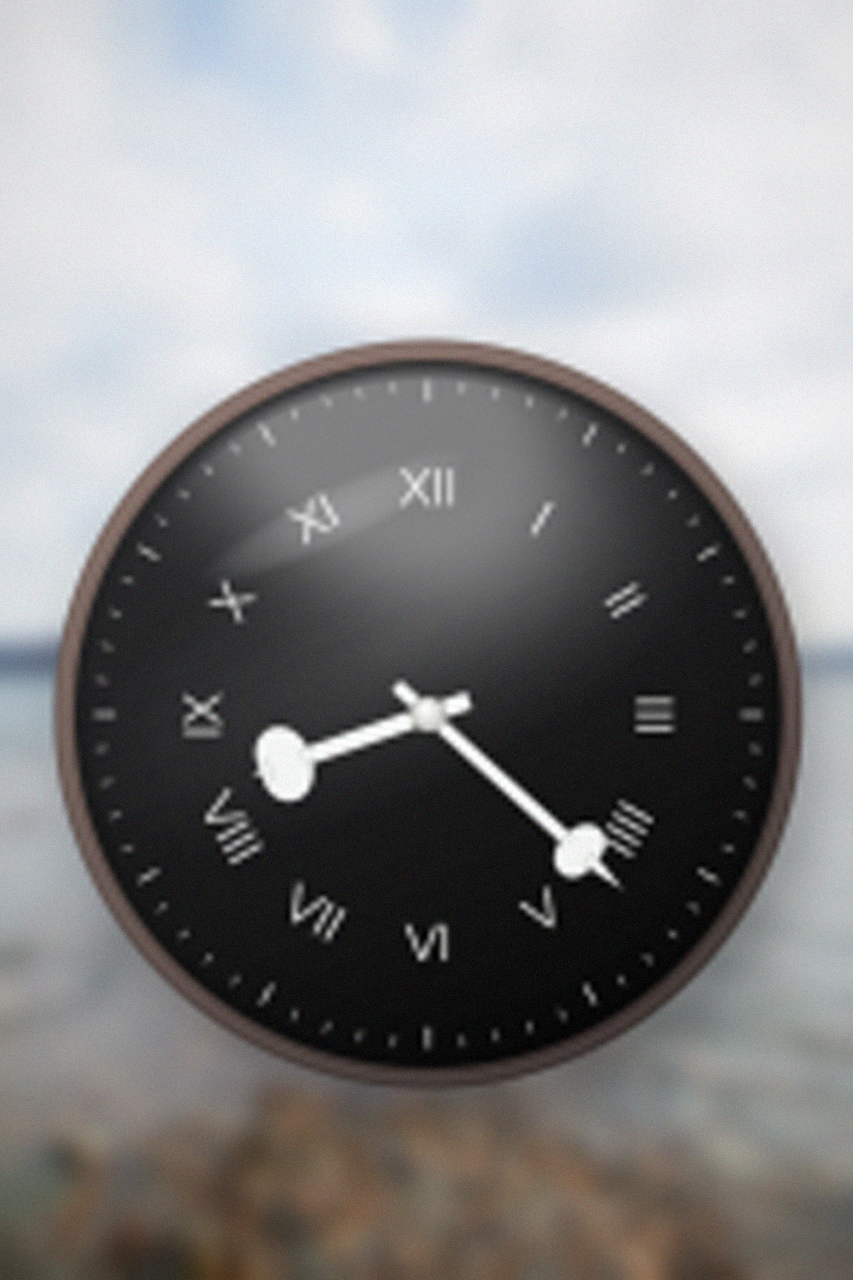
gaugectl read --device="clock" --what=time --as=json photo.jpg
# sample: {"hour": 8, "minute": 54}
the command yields {"hour": 8, "minute": 22}
